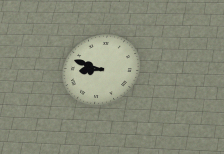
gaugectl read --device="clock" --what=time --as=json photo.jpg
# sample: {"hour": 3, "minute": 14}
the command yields {"hour": 8, "minute": 48}
